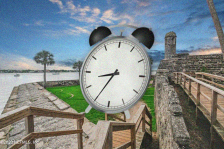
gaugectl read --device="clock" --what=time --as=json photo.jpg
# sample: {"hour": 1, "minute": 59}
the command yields {"hour": 8, "minute": 35}
